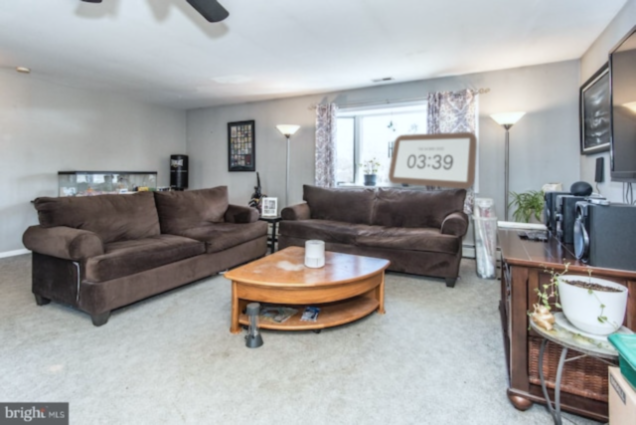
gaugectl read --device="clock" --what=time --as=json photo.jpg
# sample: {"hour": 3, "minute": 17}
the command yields {"hour": 3, "minute": 39}
